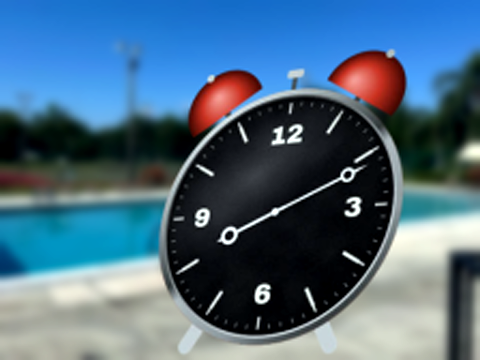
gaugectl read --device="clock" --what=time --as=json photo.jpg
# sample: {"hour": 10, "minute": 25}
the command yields {"hour": 8, "minute": 11}
